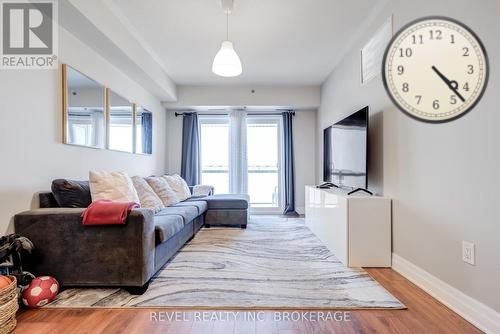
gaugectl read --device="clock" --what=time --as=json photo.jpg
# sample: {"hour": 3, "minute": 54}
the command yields {"hour": 4, "minute": 23}
